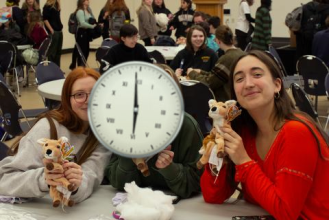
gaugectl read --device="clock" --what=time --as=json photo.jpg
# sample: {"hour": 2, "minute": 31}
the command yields {"hour": 5, "minute": 59}
